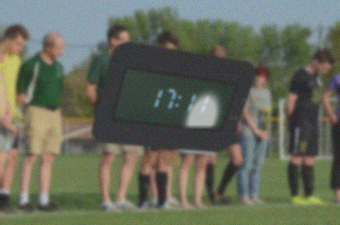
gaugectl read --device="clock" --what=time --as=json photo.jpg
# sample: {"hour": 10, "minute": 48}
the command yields {"hour": 17, "minute": 11}
